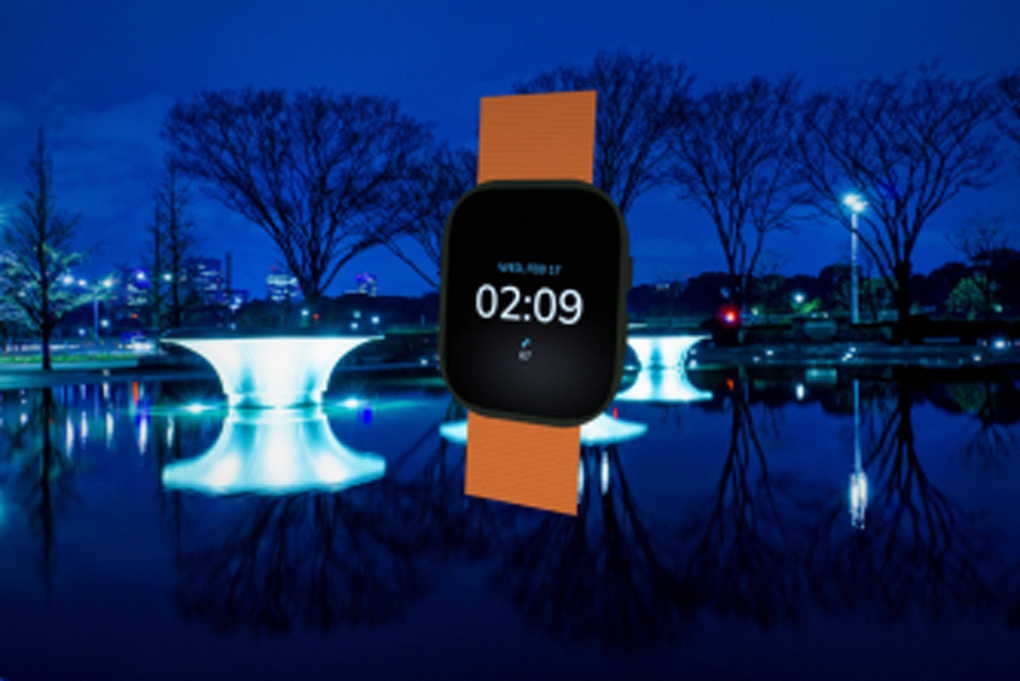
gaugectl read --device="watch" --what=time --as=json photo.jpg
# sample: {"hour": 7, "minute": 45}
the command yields {"hour": 2, "minute": 9}
